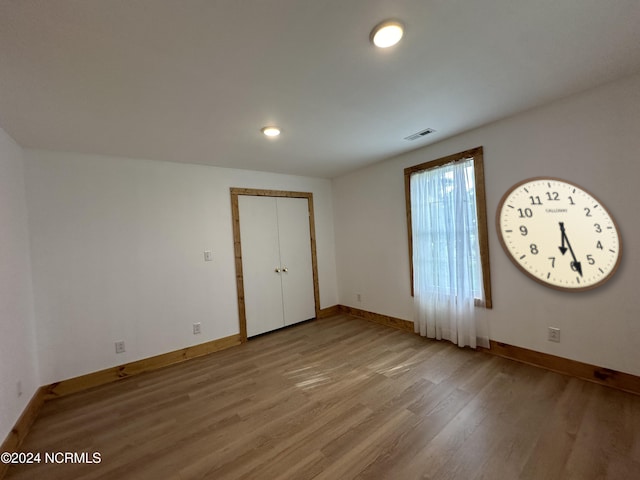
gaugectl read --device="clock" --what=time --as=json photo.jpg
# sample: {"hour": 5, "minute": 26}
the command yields {"hour": 6, "minute": 29}
